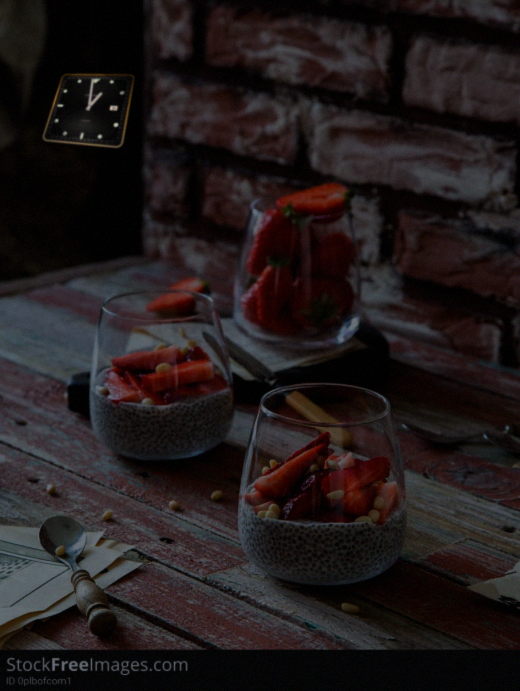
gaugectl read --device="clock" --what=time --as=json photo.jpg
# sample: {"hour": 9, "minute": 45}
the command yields {"hour": 12, "minute": 59}
